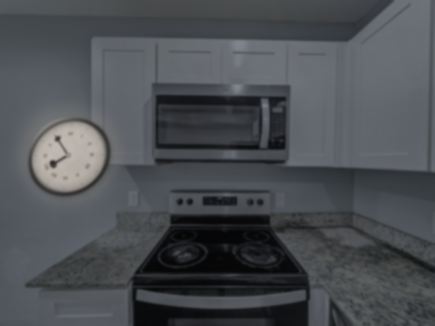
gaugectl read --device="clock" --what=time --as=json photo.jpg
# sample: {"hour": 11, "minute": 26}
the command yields {"hour": 7, "minute": 54}
